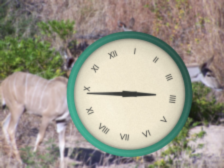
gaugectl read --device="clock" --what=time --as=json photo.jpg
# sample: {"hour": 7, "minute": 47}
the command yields {"hour": 3, "minute": 49}
